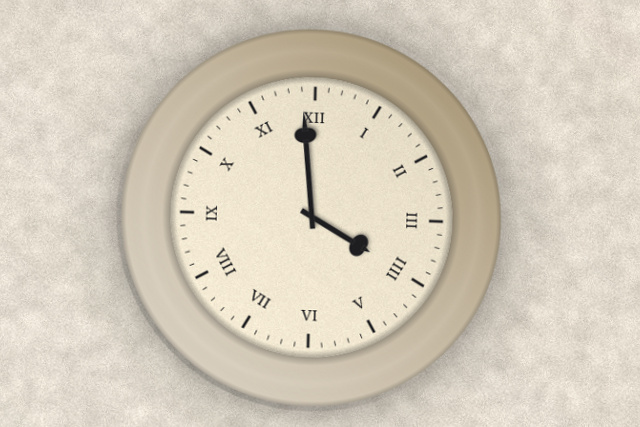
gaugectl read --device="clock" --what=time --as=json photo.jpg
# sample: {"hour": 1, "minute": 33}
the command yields {"hour": 3, "minute": 59}
